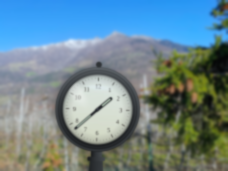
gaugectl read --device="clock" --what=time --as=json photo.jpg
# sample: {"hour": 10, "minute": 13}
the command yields {"hour": 1, "minute": 38}
